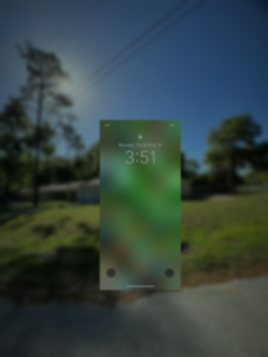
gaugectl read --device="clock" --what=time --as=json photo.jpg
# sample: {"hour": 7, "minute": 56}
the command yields {"hour": 3, "minute": 51}
